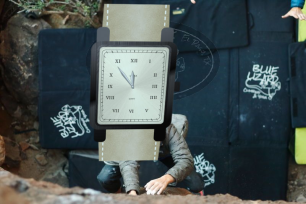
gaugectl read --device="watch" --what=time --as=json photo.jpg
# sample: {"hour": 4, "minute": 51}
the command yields {"hour": 11, "minute": 54}
